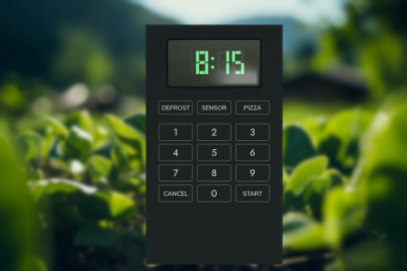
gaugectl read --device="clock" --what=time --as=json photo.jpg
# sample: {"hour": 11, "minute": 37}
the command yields {"hour": 8, "minute": 15}
